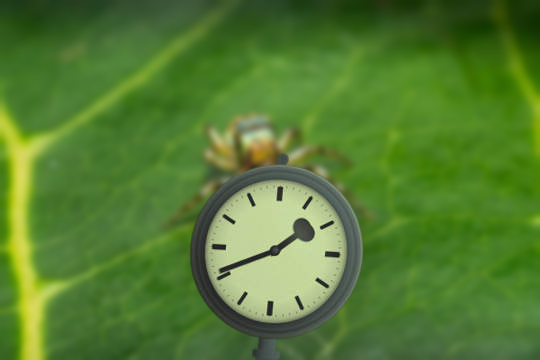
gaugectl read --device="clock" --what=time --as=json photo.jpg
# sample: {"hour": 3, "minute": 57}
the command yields {"hour": 1, "minute": 41}
